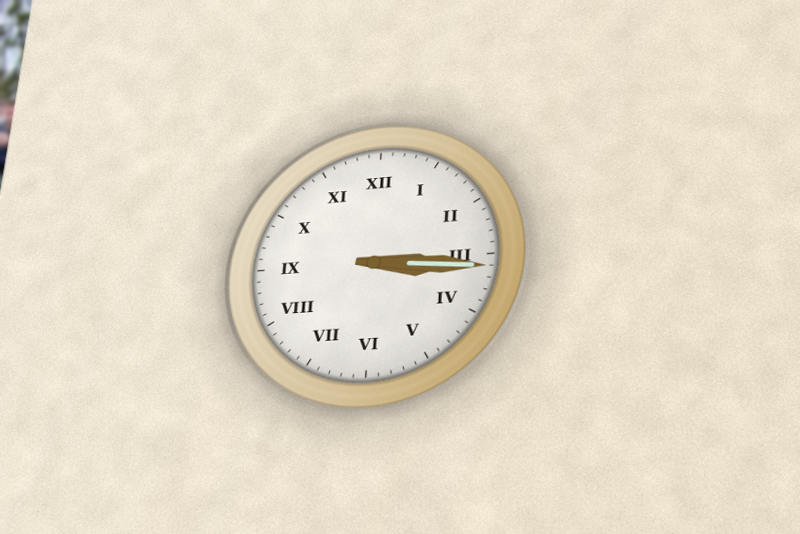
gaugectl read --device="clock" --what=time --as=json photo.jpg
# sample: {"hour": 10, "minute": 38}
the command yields {"hour": 3, "minute": 16}
